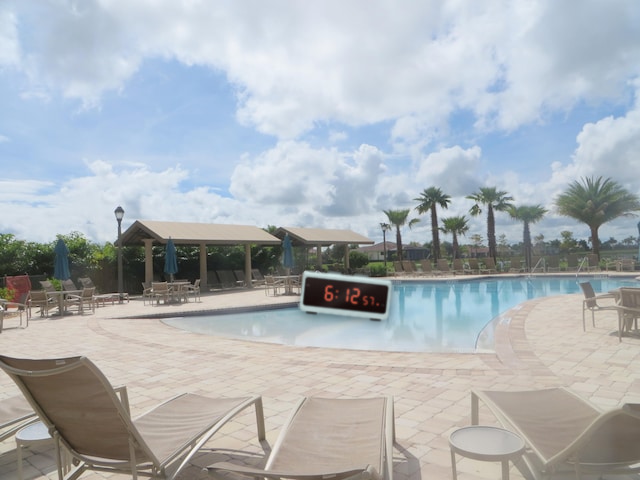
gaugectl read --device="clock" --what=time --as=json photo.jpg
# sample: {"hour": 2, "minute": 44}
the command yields {"hour": 6, "minute": 12}
